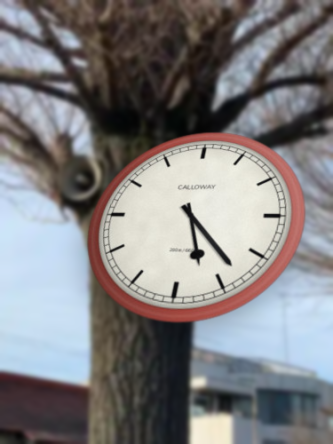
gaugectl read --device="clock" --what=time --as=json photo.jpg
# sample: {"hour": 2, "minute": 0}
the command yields {"hour": 5, "minute": 23}
